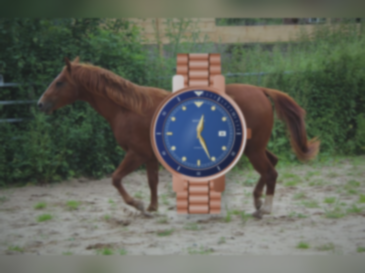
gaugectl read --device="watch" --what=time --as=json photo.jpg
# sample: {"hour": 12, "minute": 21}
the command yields {"hour": 12, "minute": 26}
